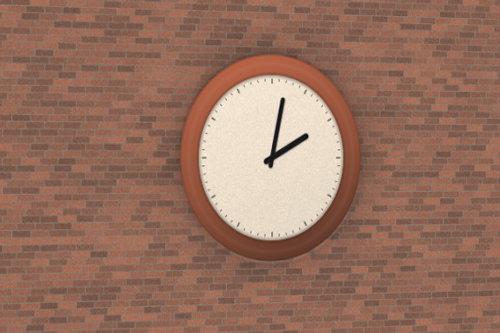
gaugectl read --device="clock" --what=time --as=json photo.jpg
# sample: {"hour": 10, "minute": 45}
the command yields {"hour": 2, "minute": 2}
